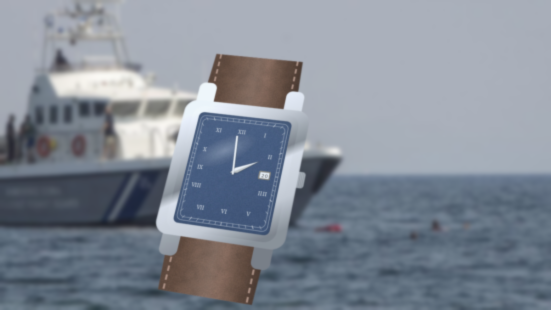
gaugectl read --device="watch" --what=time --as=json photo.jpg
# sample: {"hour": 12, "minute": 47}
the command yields {"hour": 1, "minute": 59}
